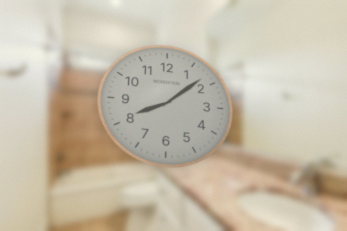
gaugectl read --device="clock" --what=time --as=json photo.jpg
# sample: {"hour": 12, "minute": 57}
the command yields {"hour": 8, "minute": 8}
